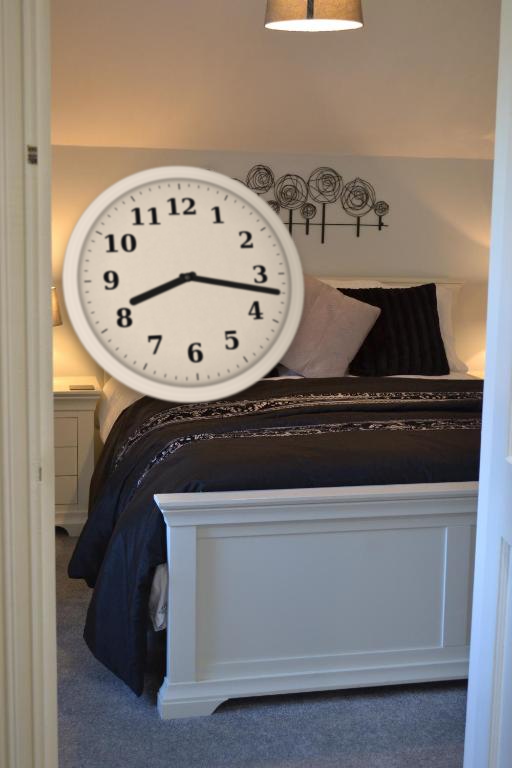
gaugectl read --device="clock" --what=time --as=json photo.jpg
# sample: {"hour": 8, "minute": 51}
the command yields {"hour": 8, "minute": 17}
